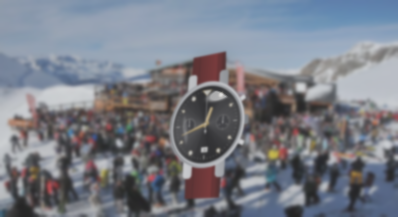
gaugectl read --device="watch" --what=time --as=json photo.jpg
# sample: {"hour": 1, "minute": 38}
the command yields {"hour": 12, "minute": 42}
